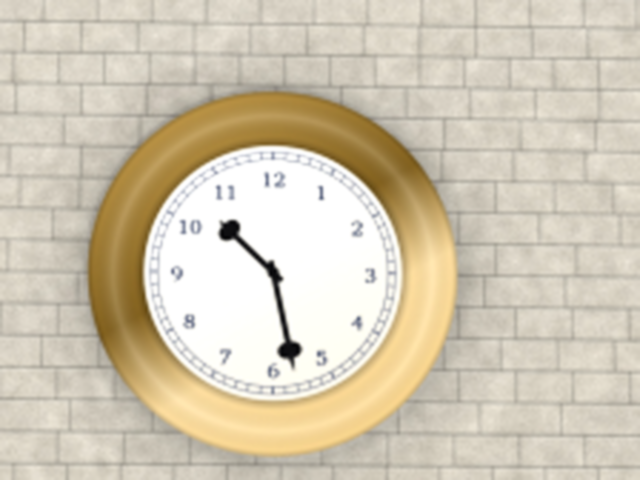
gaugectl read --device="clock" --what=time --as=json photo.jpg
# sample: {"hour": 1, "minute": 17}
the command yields {"hour": 10, "minute": 28}
